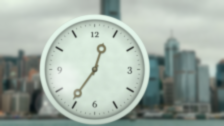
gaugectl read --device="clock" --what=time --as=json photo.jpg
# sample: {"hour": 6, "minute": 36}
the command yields {"hour": 12, "minute": 36}
